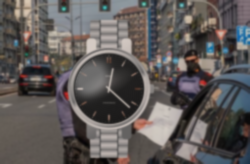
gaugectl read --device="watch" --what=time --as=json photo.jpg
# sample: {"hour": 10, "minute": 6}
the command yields {"hour": 12, "minute": 22}
